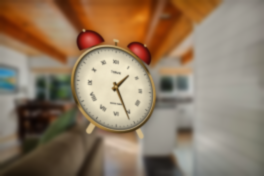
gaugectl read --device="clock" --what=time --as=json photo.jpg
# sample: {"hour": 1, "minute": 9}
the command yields {"hour": 1, "minute": 26}
